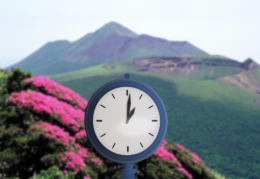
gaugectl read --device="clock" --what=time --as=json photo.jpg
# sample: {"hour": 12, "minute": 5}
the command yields {"hour": 1, "minute": 1}
